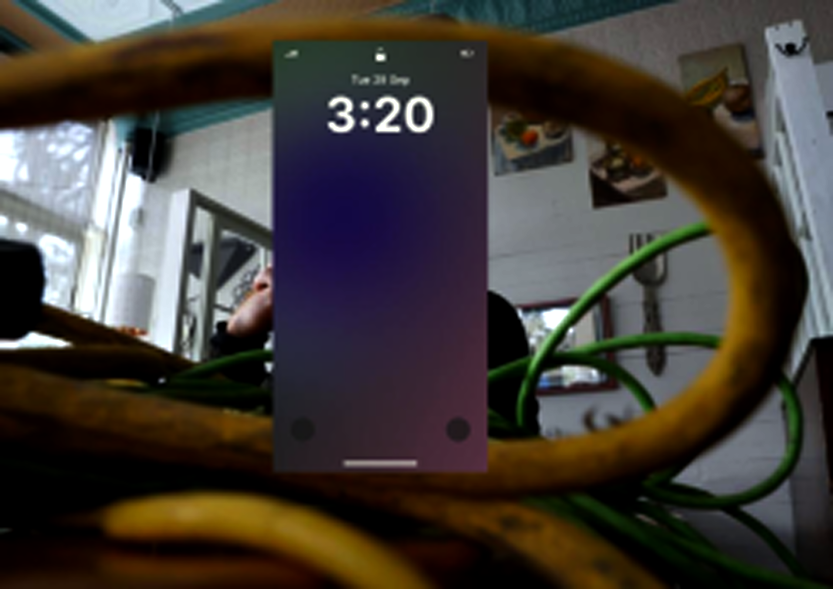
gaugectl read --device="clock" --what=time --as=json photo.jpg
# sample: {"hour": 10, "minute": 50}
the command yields {"hour": 3, "minute": 20}
